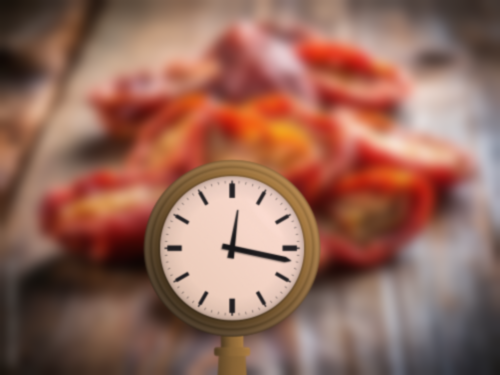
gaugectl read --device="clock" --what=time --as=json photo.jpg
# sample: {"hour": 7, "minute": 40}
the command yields {"hour": 12, "minute": 17}
